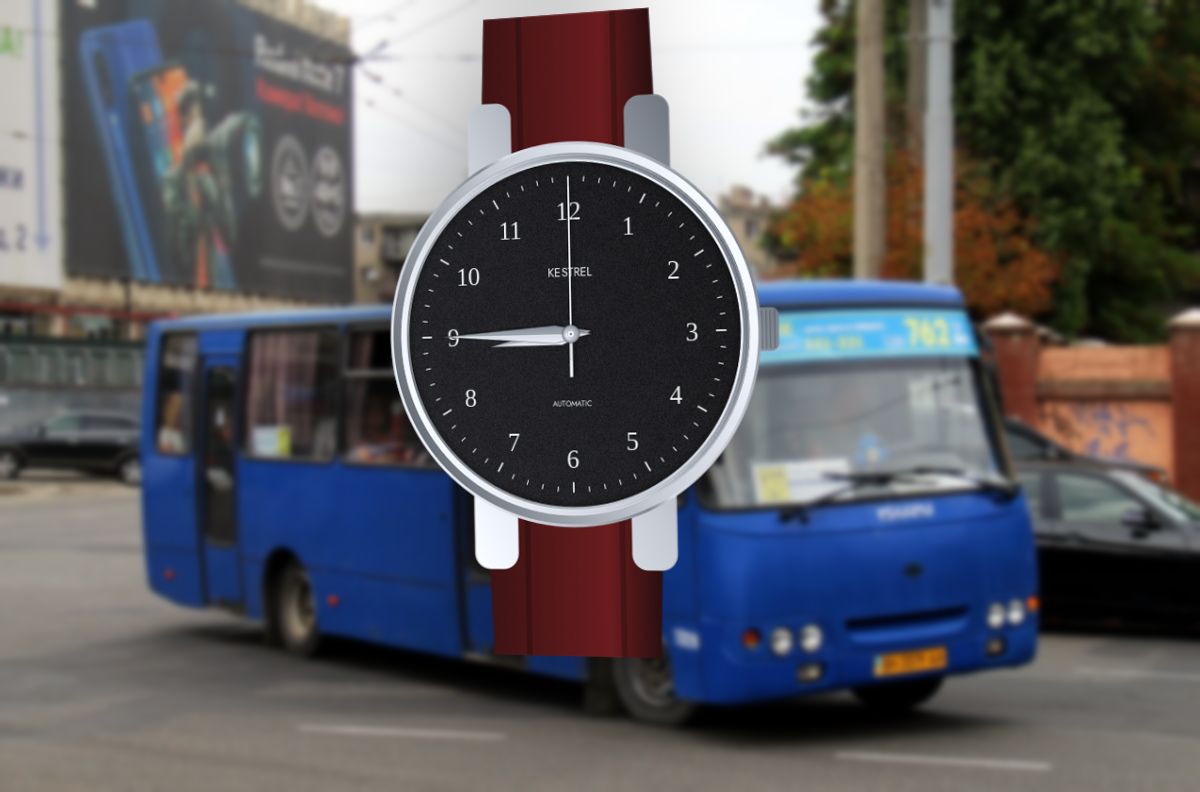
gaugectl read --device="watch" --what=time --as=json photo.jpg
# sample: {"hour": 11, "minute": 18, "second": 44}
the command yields {"hour": 8, "minute": 45, "second": 0}
